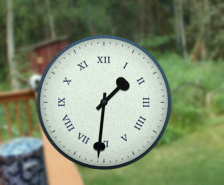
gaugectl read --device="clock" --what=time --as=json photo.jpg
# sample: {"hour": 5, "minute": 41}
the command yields {"hour": 1, "minute": 31}
